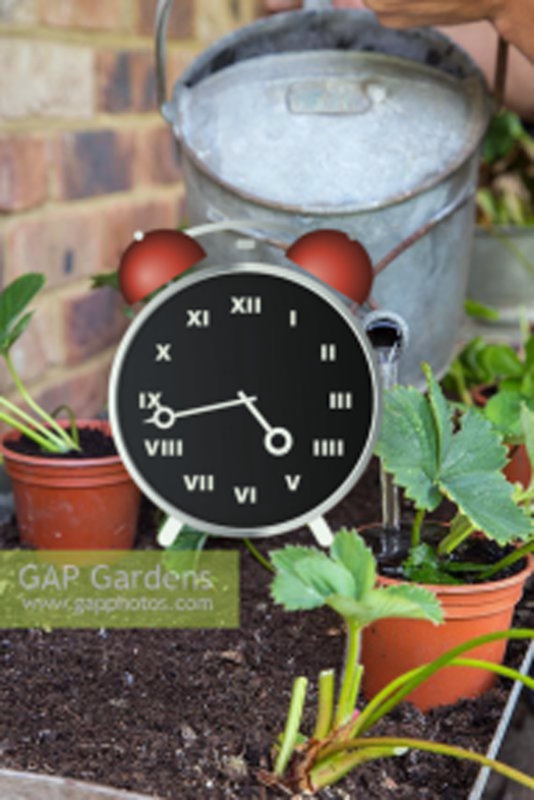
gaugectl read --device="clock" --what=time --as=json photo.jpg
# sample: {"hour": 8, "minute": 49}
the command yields {"hour": 4, "minute": 43}
